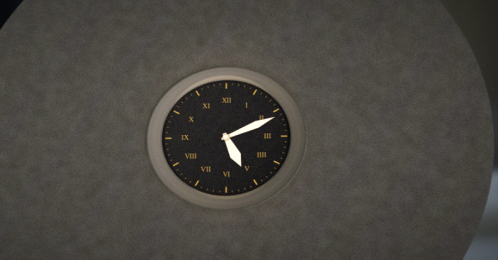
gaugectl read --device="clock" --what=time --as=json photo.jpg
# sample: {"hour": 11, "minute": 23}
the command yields {"hour": 5, "minute": 11}
